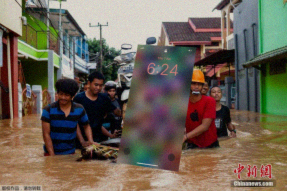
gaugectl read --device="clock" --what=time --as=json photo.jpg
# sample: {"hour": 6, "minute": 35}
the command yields {"hour": 6, "minute": 24}
